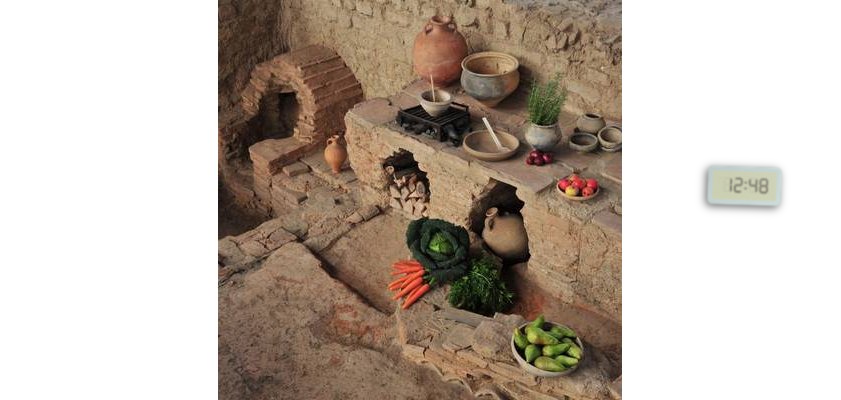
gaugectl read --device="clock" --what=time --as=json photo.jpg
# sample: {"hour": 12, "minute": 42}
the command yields {"hour": 12, "minute": 48}
